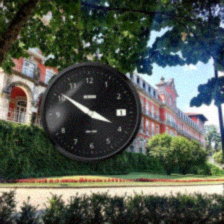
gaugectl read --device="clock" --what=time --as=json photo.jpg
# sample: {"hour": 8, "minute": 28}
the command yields {"hour": 3, "minute": 51}
